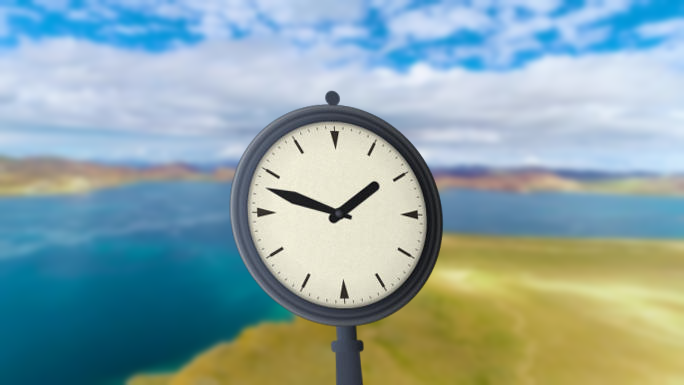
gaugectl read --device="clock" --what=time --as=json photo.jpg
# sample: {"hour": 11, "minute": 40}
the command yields {"hour": 1, "minute": 48}
